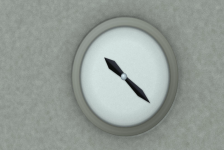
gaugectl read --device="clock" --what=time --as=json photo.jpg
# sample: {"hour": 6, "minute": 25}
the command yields {"hour": 10, "minute": 22}
